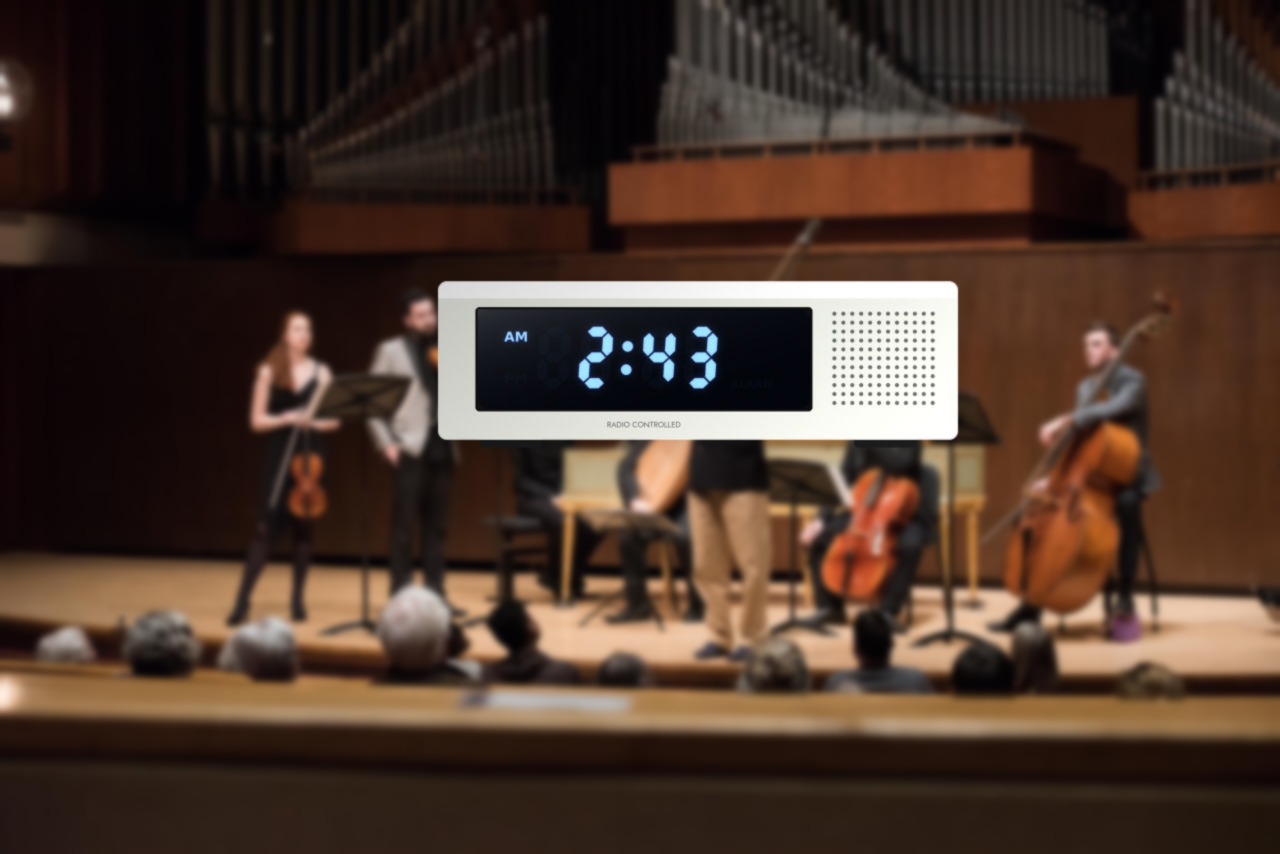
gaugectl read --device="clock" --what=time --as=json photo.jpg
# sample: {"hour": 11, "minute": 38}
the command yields {"hour": 2, "minute": 43}
